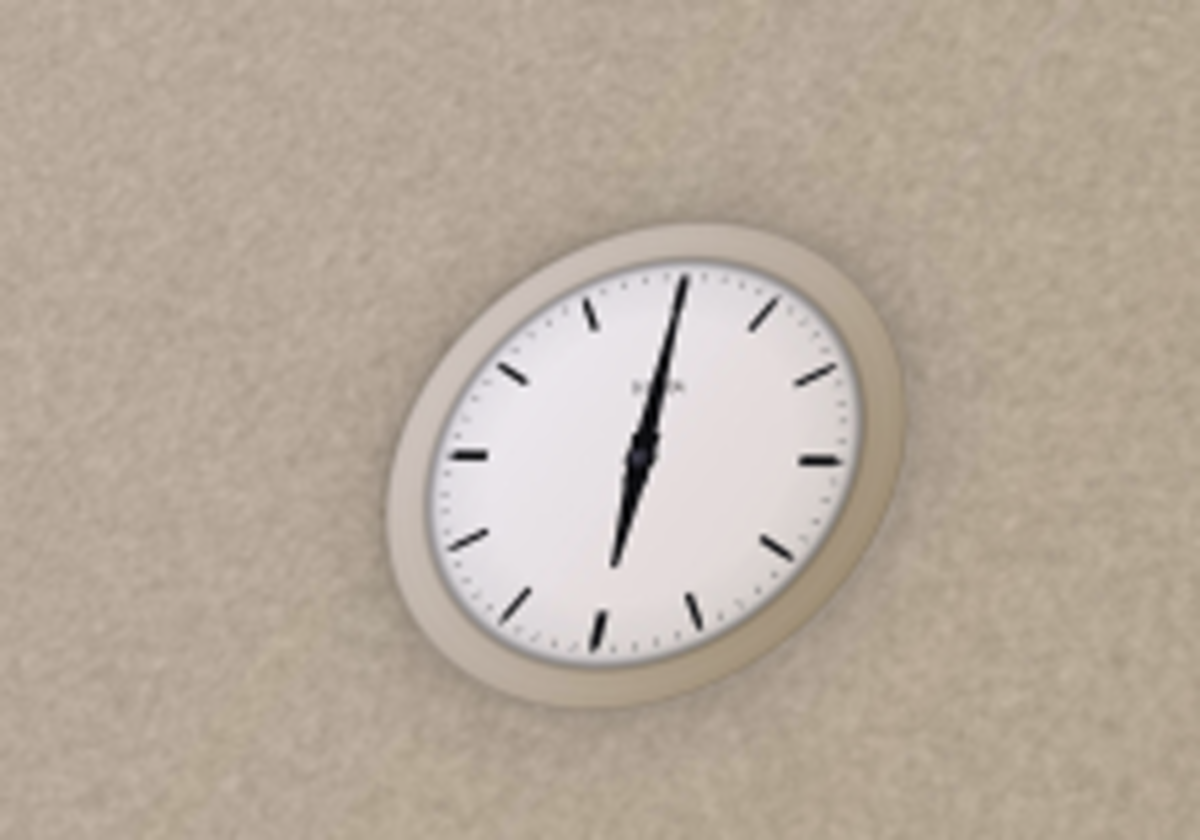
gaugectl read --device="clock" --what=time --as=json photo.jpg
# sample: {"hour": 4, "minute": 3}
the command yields {"hour": 6, "minute": 0}
